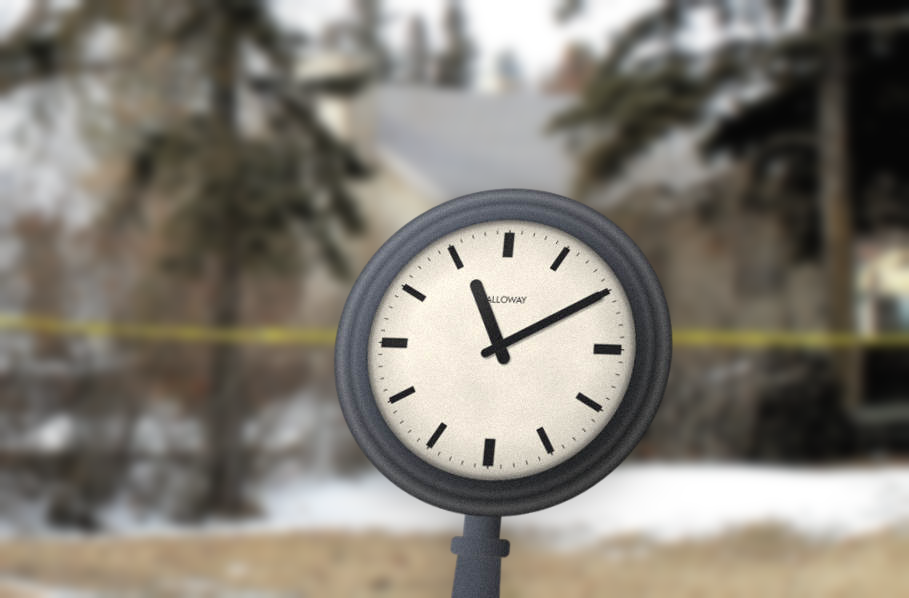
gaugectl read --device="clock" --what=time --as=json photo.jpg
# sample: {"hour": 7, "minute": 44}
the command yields {"hour": 11, "minute": 10}
